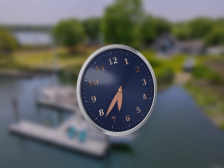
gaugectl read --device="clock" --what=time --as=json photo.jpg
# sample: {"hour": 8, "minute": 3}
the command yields {"hour": 6, "minute": 38}
